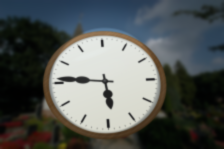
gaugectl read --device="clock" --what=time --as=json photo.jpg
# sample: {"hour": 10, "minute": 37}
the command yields {"hour": 5, "minute": 46}
